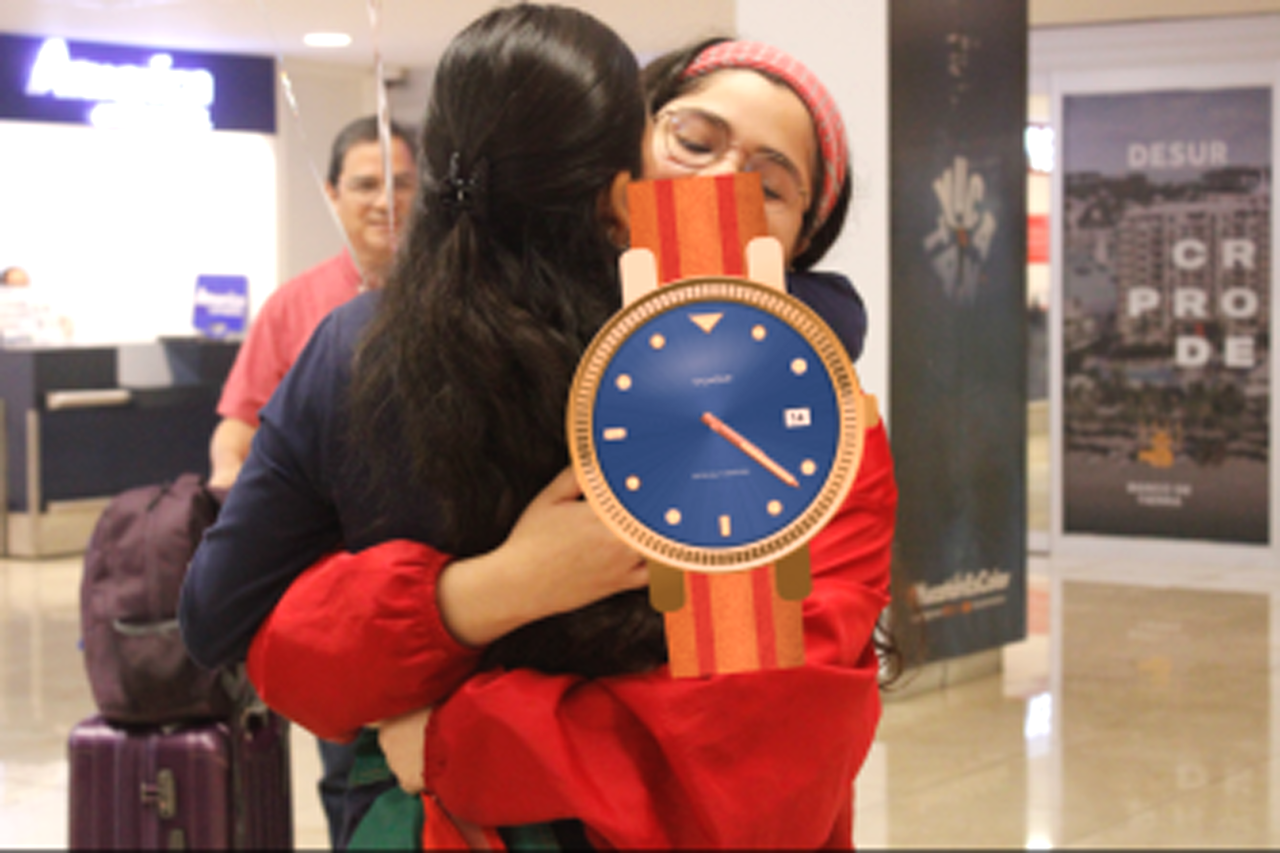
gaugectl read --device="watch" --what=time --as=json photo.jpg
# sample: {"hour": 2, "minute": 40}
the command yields {"hour": 4, "minute": 22}
